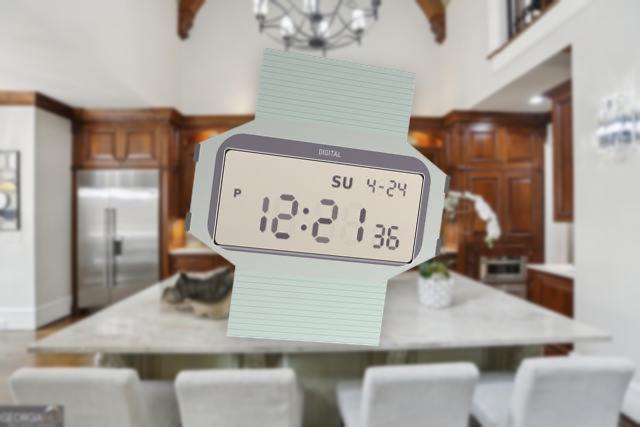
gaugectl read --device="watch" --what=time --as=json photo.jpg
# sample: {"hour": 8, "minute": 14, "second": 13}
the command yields {"hour": 12, "minute": 21, "second": 36}
